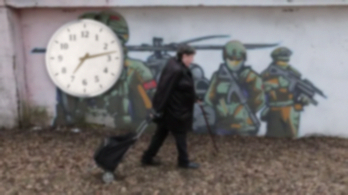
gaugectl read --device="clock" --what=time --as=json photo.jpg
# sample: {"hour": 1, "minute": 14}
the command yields {"hour": 7, "minute": 13}
